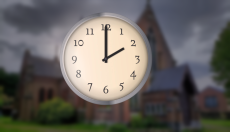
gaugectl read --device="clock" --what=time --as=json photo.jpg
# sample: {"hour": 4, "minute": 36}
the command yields {"hour": 2, "minute": 0}
